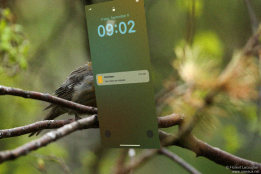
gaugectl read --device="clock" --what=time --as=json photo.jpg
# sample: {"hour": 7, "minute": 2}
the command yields {"hour": 9, "minute": 2}
